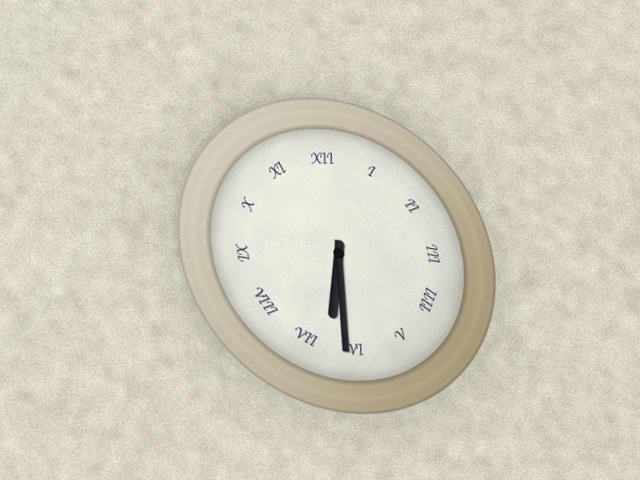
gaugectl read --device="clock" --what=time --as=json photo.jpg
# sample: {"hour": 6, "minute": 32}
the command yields {"hour": 6, "minute": 31}
